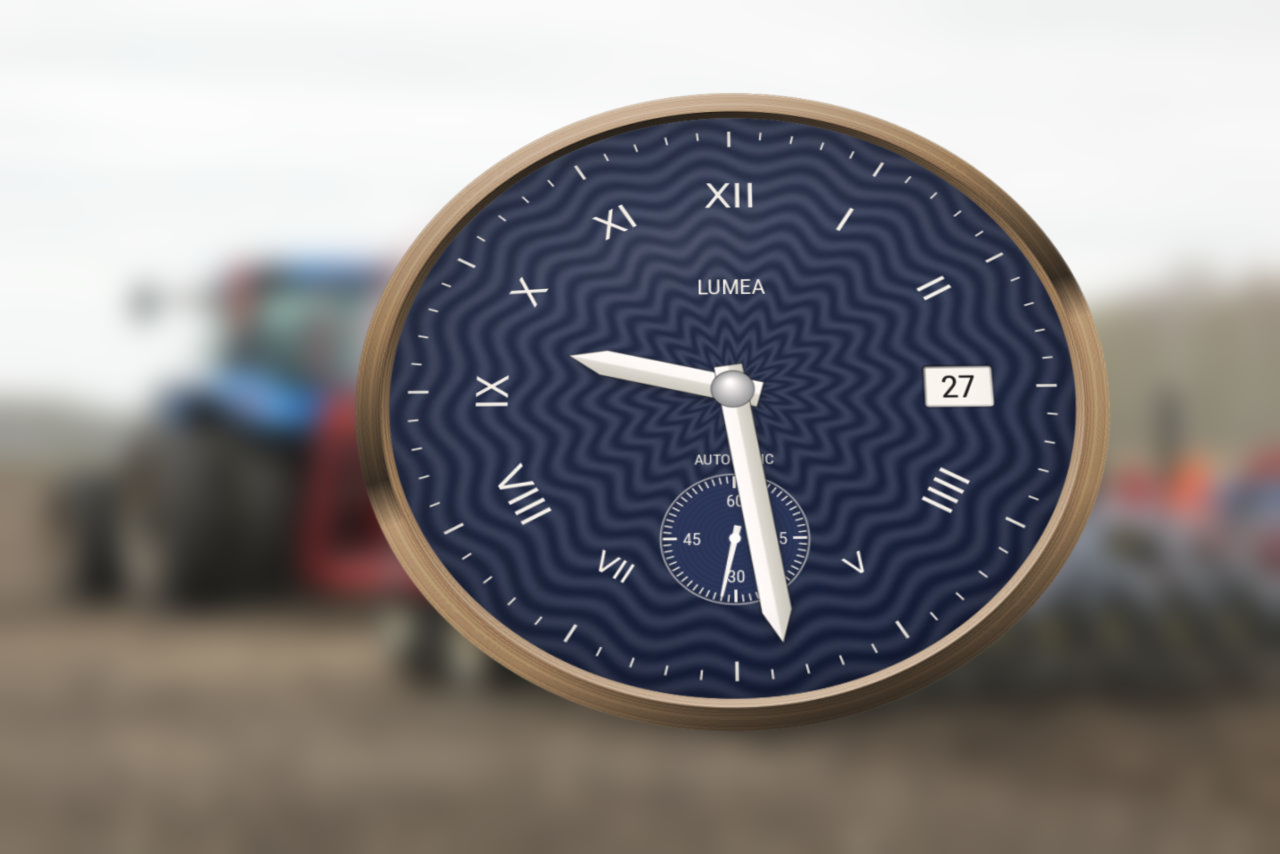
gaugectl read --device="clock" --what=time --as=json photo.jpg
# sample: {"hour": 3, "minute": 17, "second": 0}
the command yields {"hour": 9, "minute": 28, "second": 32}
